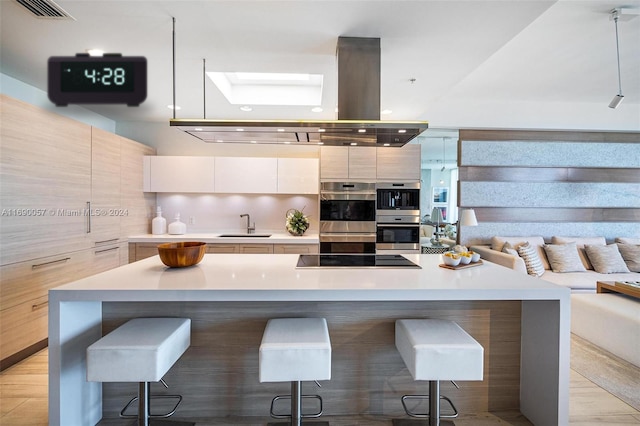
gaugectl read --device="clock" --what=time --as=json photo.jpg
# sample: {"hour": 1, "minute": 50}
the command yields {"hour": 4, "minute": 28}
